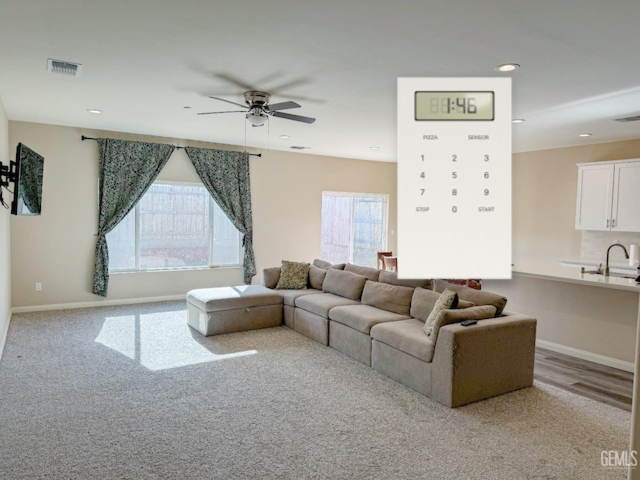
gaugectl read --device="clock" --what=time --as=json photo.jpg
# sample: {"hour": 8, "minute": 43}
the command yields {"hour": 1, "minute": 46}
